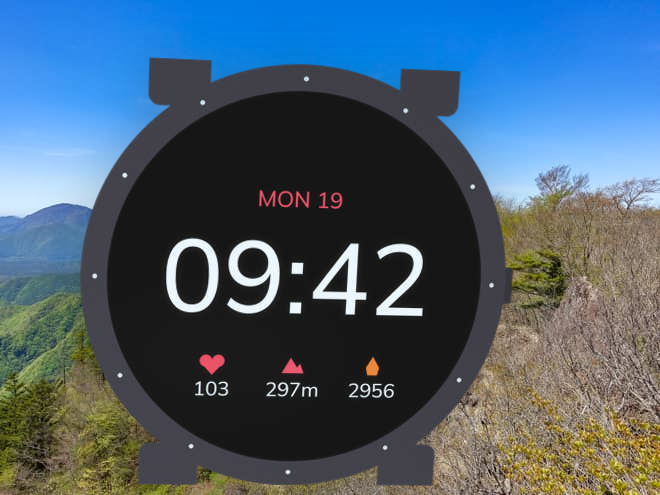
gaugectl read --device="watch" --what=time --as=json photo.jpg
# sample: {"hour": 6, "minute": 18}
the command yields {"hour": 9, "minute": 42}
